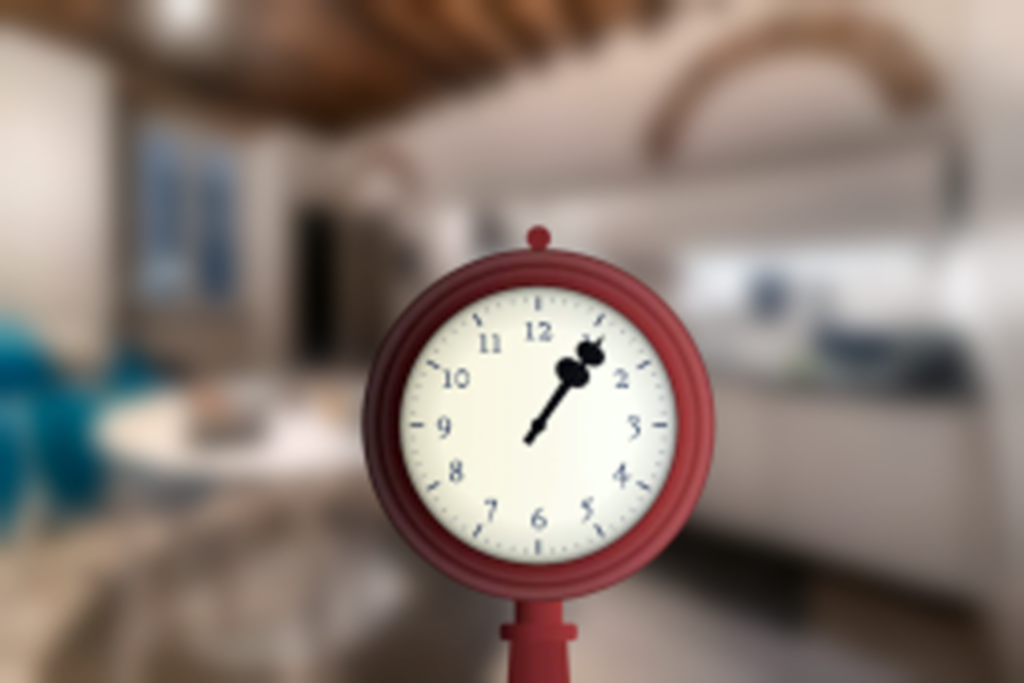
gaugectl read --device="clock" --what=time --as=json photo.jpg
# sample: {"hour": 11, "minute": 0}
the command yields {"hour": 1, "minute": 6}
